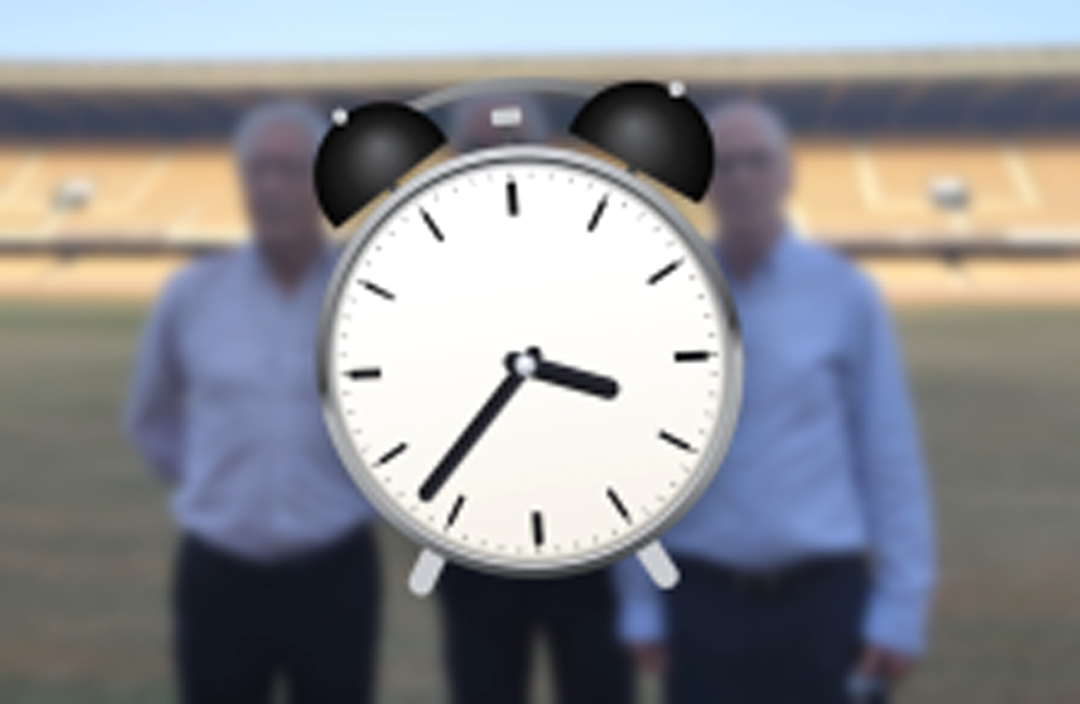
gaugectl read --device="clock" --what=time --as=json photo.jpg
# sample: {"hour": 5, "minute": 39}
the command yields {"hour": 3, "minute": 37}
